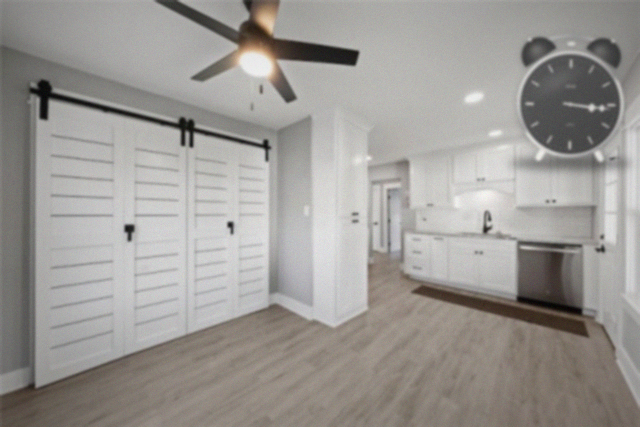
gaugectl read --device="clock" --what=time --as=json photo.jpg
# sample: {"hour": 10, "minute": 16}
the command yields {"hour": 3, "minute": 16}
